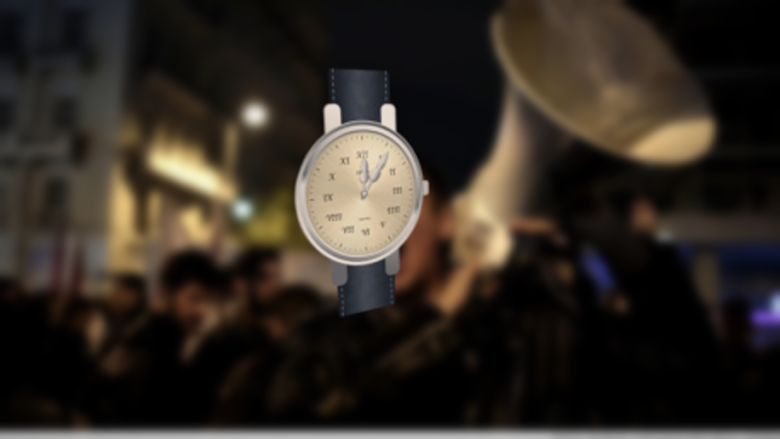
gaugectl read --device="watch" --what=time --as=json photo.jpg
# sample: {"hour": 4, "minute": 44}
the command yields {"hour": 12, "minute": 6}
